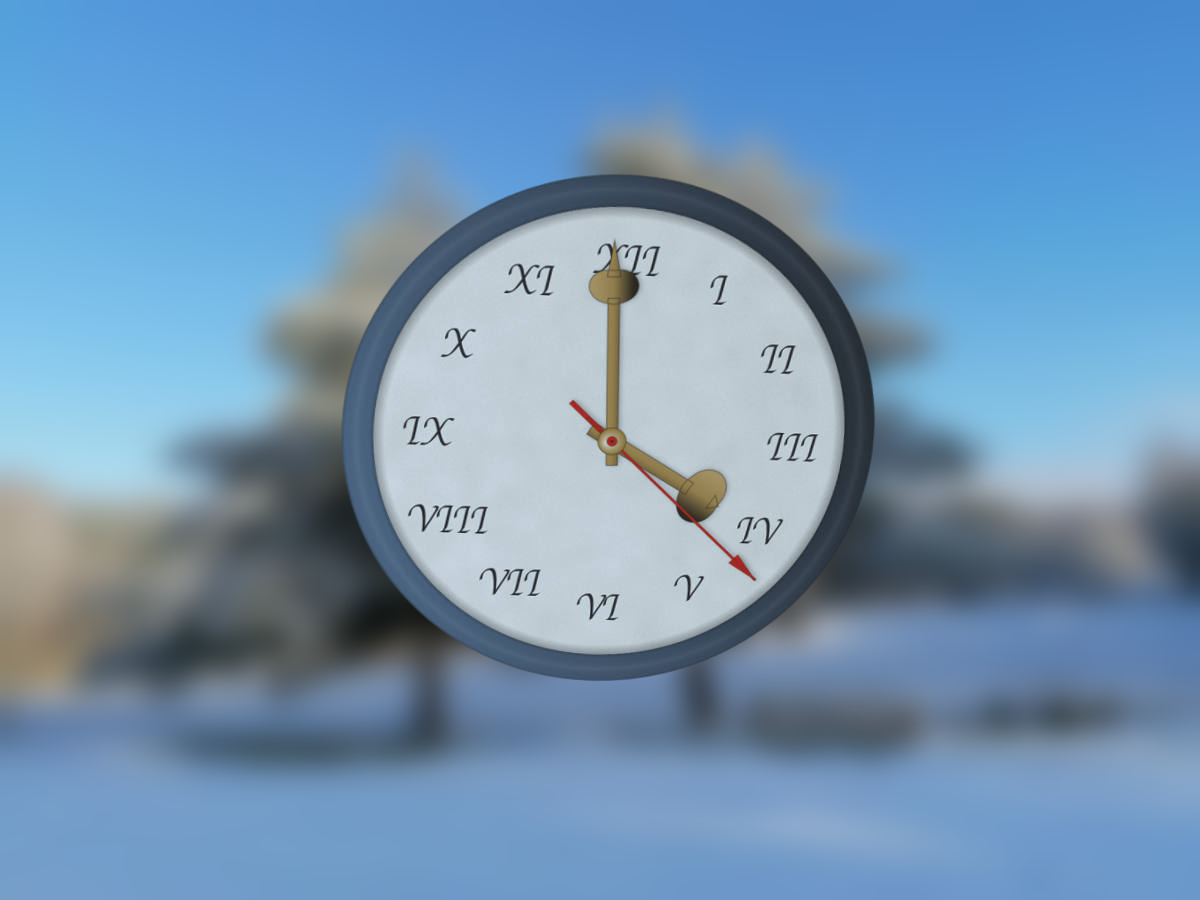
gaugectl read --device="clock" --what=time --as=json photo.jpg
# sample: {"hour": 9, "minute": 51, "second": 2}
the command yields {"hour": 3, "minute": 59, "second": 22}
